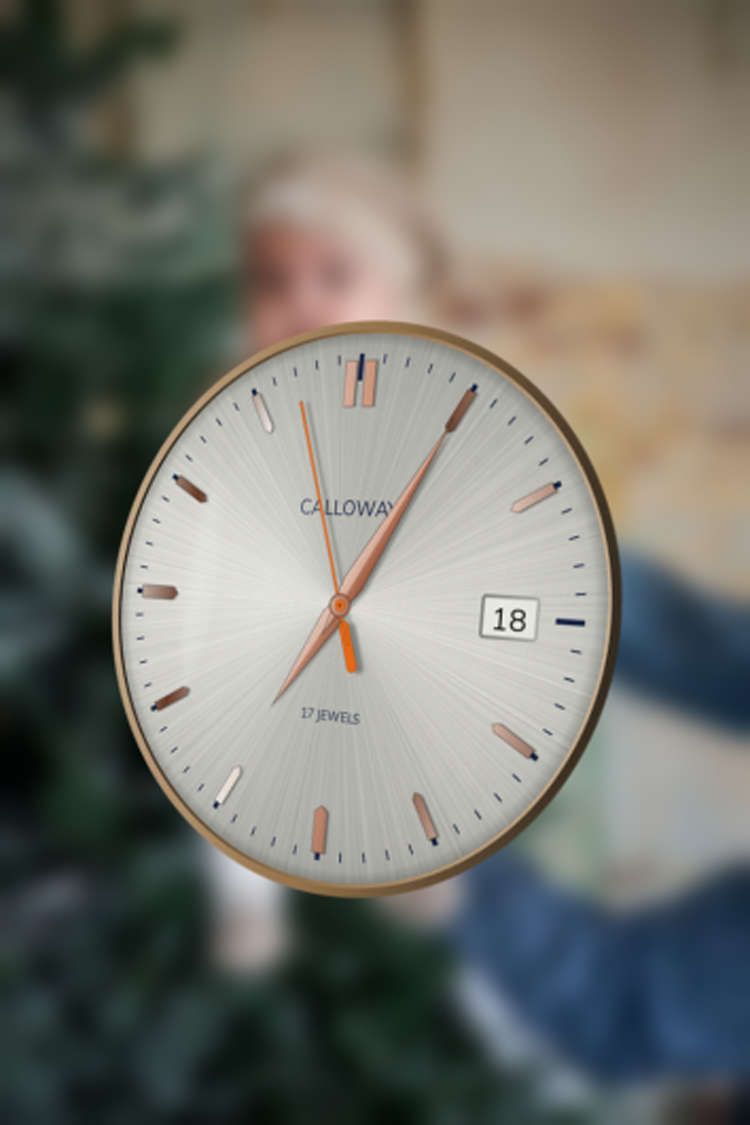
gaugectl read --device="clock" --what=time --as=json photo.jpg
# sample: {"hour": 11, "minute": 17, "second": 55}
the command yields {"hour": 7, "minute": 4, "second": 57}
